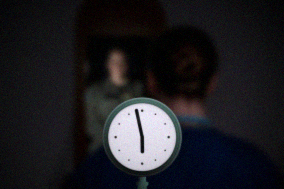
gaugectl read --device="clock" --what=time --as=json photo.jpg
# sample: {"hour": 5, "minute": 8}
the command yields {"hour": 5, "minute": 58}
